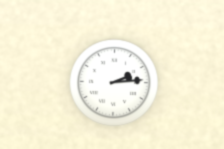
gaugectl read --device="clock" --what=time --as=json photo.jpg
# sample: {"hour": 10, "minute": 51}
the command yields {"hour": 2, "minute": 14}
